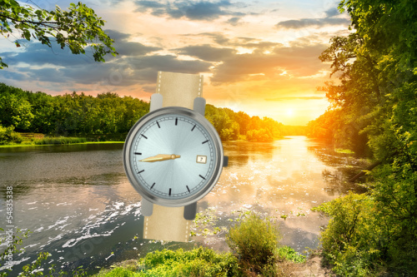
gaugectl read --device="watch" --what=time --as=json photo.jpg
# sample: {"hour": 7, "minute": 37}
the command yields {"hour": 8, "minute": 43}
